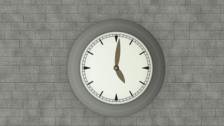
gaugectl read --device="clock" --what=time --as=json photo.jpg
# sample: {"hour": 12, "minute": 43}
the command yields {"hour": 5, "minute": 1}
